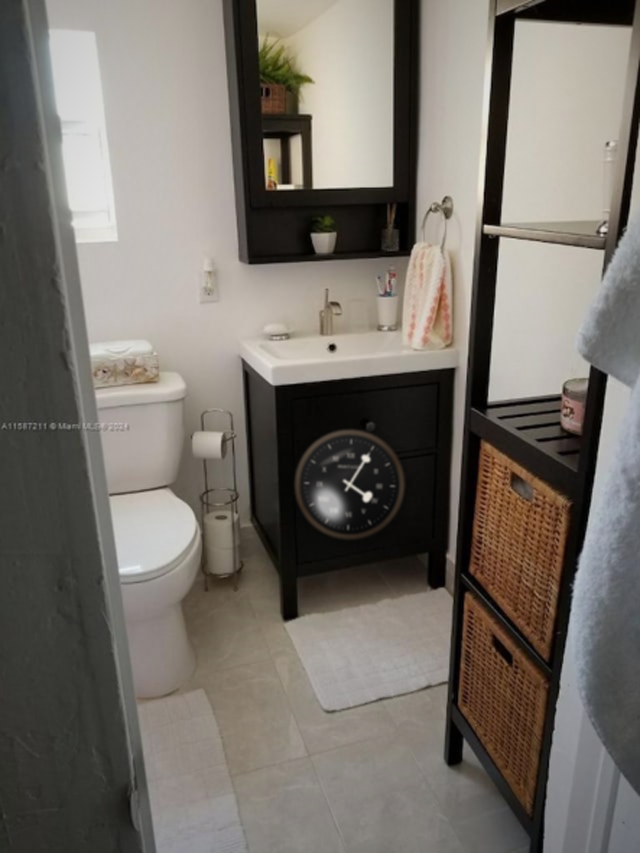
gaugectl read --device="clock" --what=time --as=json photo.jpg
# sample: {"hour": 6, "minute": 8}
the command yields {"hour": 4, "minute": 5}
